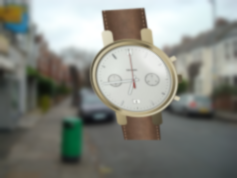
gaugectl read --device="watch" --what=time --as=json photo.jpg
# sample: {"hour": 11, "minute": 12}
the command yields {"hour": 6, "minute": 44}
